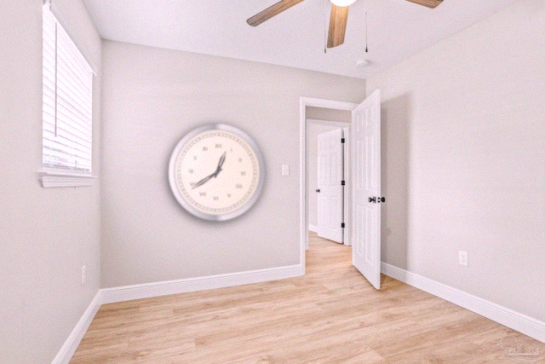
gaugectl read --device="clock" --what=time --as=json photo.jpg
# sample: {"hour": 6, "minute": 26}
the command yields {"hour": 12, "minute": 39}
